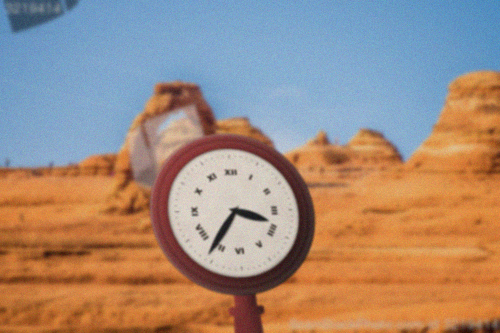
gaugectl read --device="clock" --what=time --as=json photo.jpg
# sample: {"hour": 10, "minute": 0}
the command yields {"hour": 3, "minute": 36}
